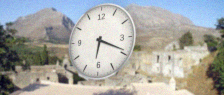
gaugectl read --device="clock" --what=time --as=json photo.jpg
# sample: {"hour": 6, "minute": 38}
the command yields {"hour": 6, "minute": 19}
